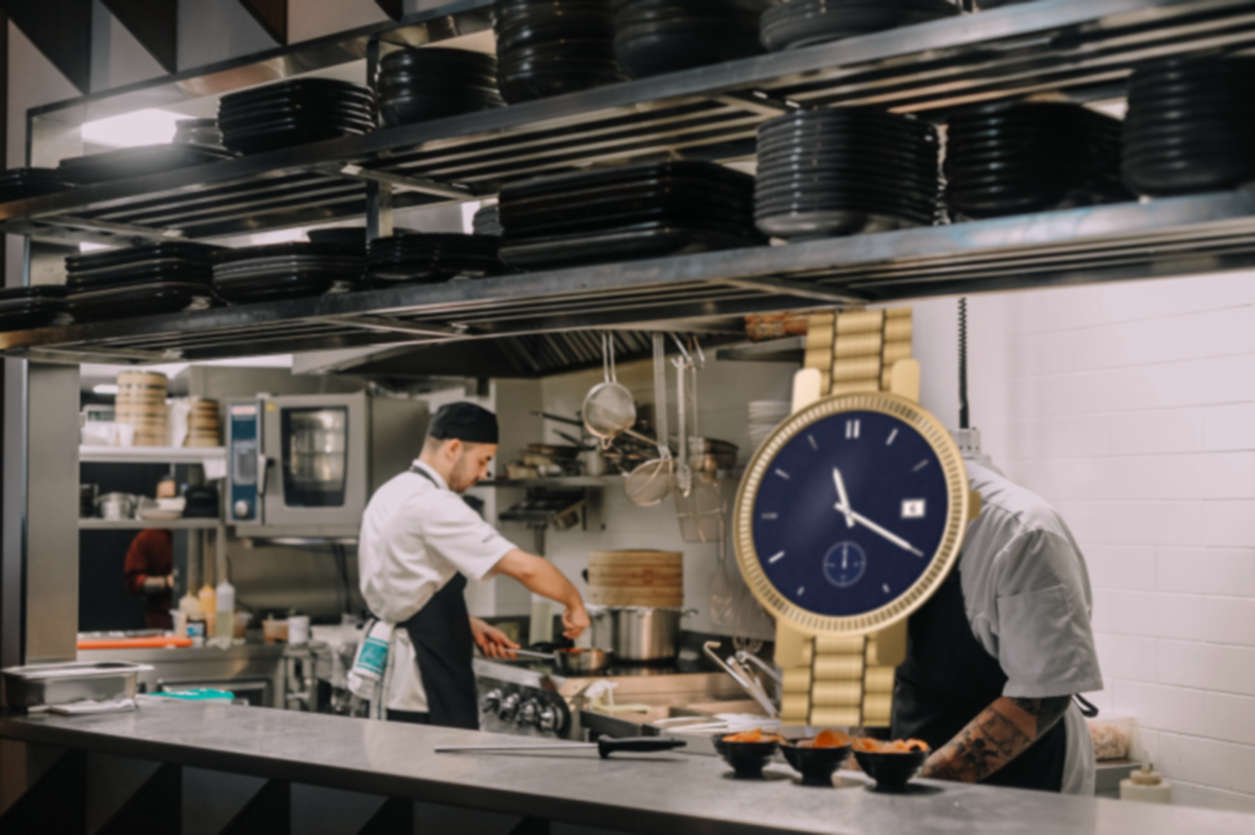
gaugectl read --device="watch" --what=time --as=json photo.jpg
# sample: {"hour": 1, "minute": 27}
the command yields {"hour": 11, "minute": 20}
